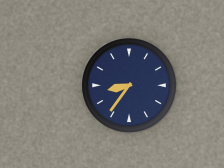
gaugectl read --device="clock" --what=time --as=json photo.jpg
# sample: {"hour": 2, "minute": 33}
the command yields {"hour": 8, "minute": 36}
